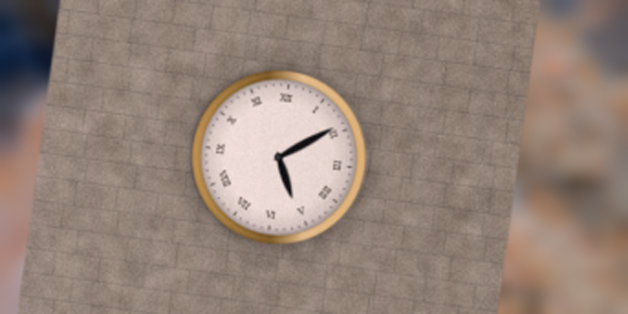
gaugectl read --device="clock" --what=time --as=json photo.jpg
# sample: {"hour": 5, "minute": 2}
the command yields {"hour": 5, "minute": 9}
